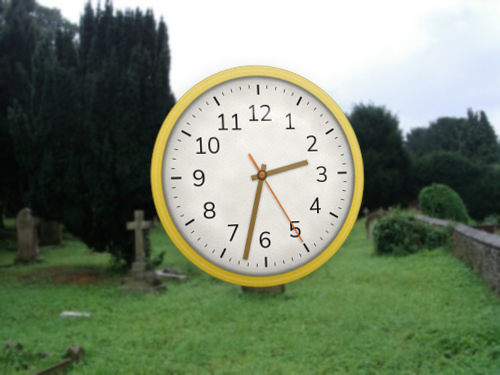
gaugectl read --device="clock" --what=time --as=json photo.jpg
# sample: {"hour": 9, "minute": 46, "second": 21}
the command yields {"hour": 2, "minute": 32, "second": 25}
